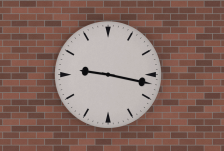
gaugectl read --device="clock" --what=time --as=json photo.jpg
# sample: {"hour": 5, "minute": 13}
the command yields {"hour": 9, "minute": 17}
